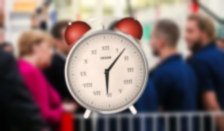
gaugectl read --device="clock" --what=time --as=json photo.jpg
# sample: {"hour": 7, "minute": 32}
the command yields {"hour": 6, "minute": 7}
